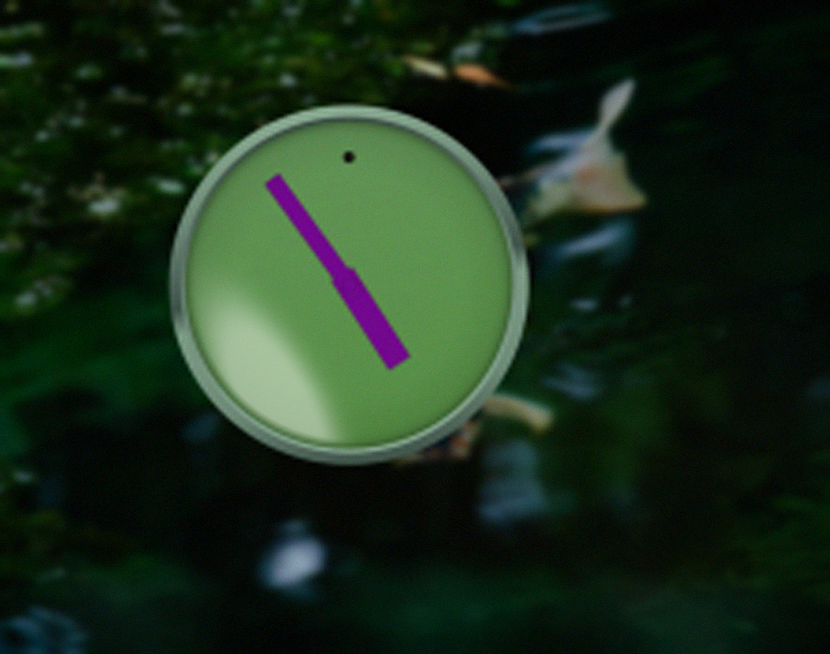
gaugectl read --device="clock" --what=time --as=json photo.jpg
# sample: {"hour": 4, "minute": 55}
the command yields {"hour": 4, "minute": 54}
